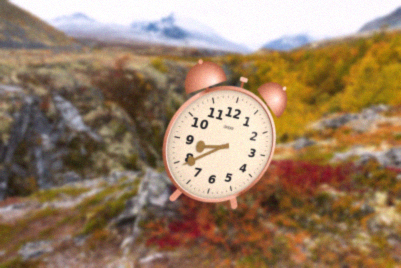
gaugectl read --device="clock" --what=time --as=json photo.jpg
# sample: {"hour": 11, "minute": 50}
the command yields {"hour": 8, "minute": 39}
